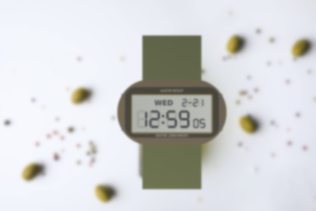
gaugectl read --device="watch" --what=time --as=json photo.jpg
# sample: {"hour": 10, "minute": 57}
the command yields {"hour": 12, "minute": 59}
